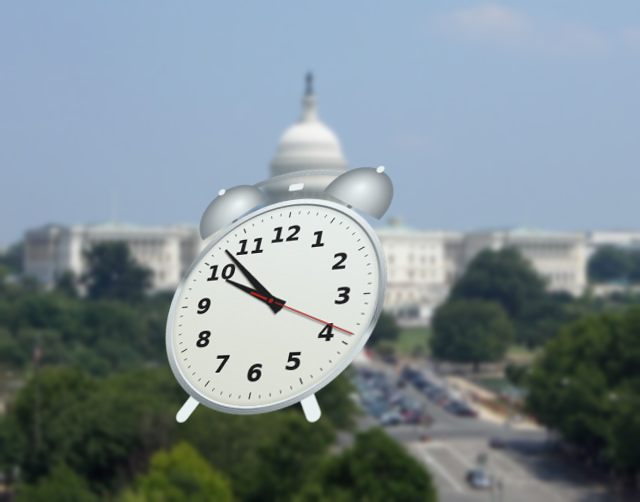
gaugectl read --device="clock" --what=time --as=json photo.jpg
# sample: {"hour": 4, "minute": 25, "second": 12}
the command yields {"hour": 9, "minute": 52, "second": 19}
